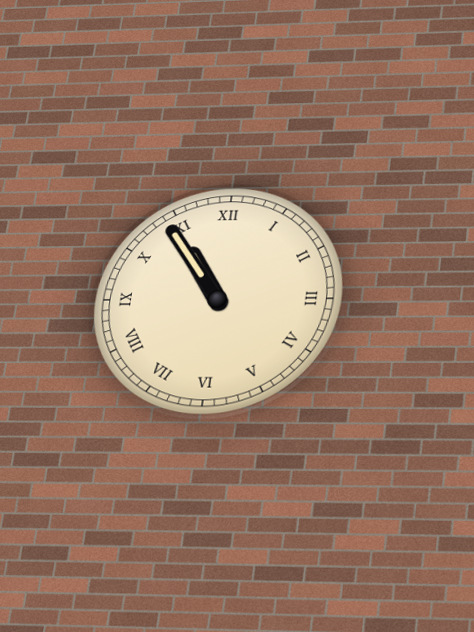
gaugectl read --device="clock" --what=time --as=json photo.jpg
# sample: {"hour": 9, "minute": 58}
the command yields {"hour": 10, "minute": 54}
